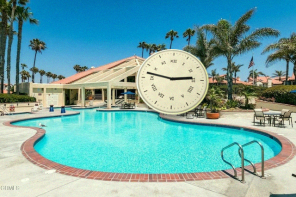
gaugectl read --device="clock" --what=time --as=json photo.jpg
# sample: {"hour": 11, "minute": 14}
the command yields {"hour": 2, "minute": 47}
